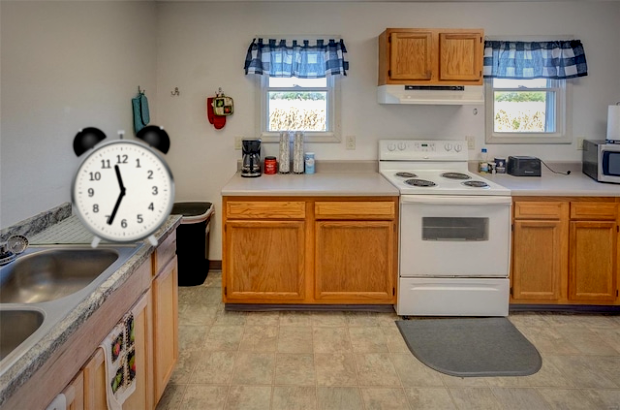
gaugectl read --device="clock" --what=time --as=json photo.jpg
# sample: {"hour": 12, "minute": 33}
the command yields {"hour": 11, "minute": 34}
